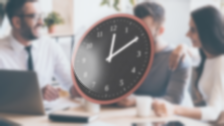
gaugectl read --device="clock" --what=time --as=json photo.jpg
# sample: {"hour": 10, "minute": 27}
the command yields {"hour": 12, "minute": 10}
